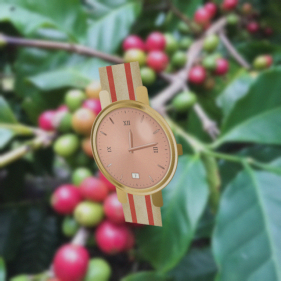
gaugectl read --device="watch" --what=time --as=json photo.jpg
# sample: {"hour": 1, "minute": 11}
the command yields {"hour": 12, "minute": 13}
